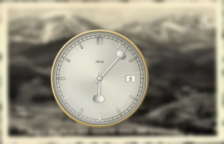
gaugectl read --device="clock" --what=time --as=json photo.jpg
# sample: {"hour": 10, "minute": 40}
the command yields {"hour": 6, "minute": 7}
